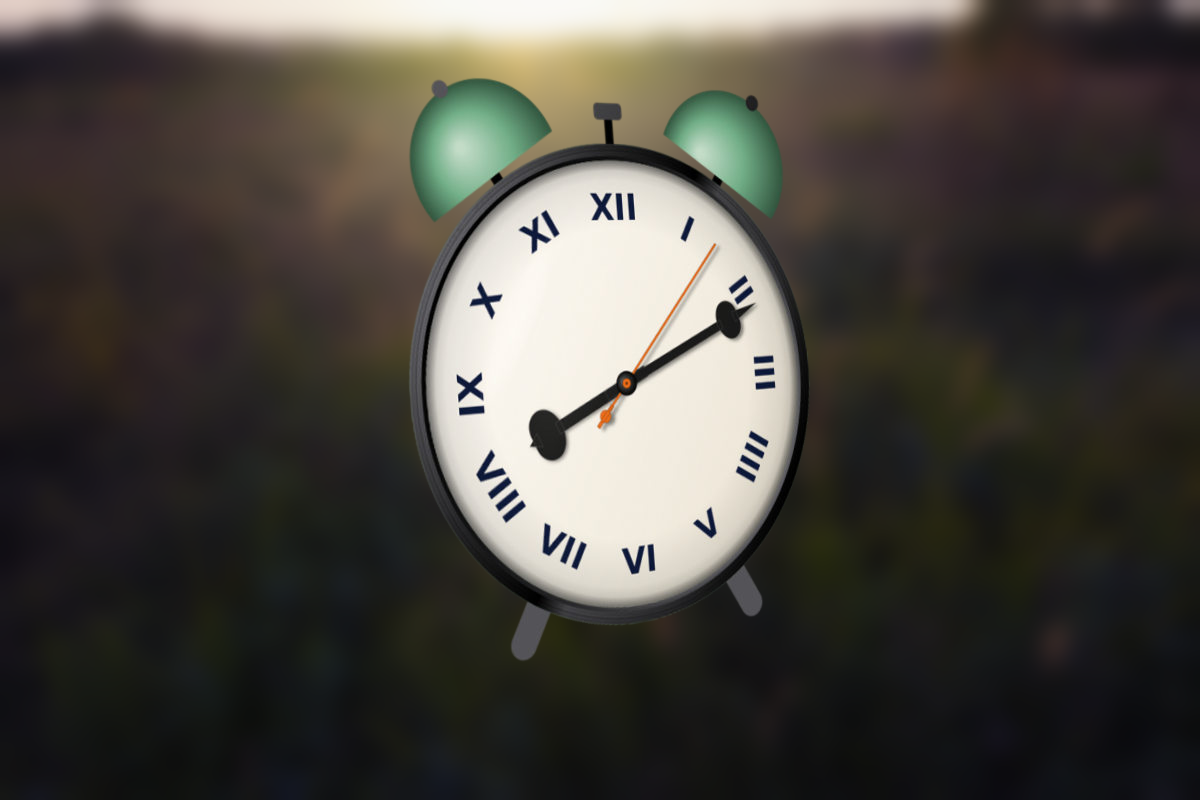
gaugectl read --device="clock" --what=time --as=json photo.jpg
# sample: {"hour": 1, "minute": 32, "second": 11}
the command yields {"hour": 8, "minute": 11, "second": 7}
